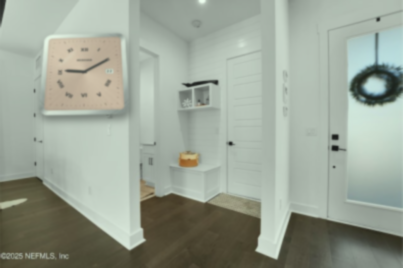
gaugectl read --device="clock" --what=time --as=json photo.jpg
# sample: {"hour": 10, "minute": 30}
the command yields {"hour": 9, "minute": 10}
